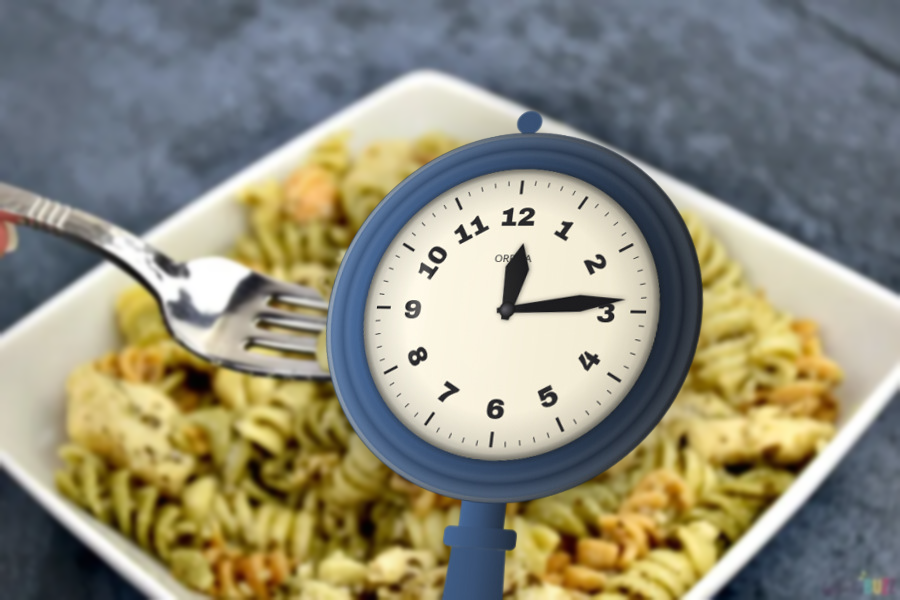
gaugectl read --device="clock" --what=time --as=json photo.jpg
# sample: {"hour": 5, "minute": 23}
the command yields {"hour": 12, "minute": 14}
